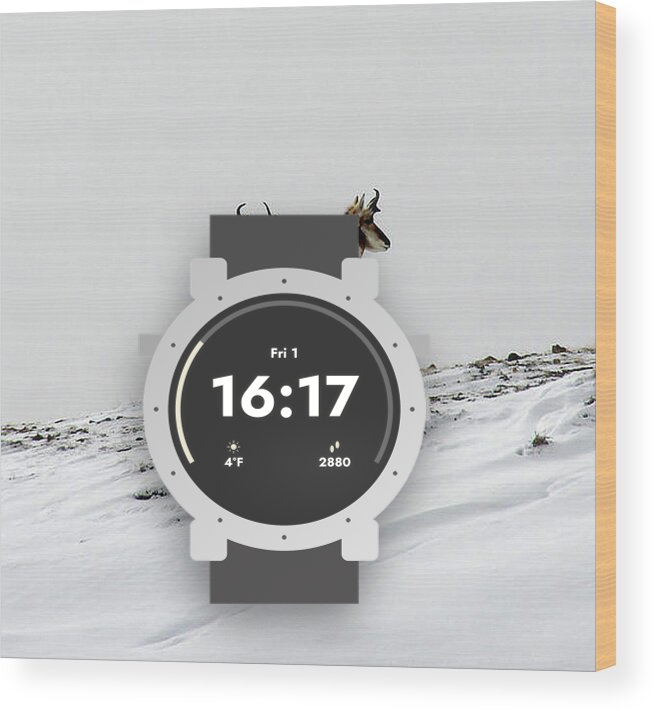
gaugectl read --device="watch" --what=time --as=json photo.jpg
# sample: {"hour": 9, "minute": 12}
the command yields {"hour": 16, "minute": 17}
